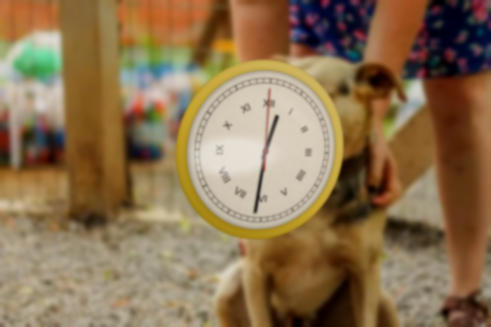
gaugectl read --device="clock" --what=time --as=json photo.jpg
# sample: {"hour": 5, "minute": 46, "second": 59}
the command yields {"hour": 12, "minute": 31, "second": 0}
